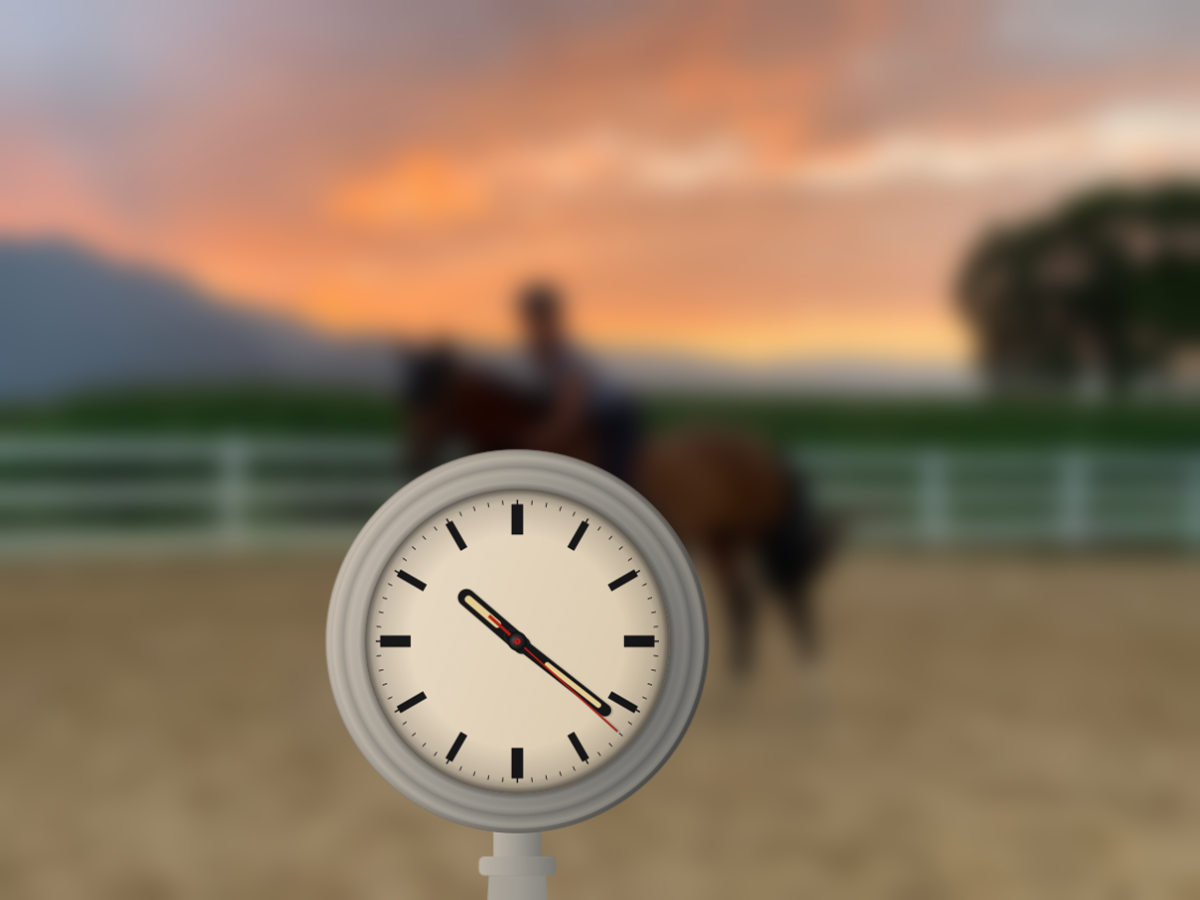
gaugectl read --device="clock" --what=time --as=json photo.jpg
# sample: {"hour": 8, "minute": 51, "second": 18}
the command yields {"hour": 10, "minute": 21, "second": 22}
